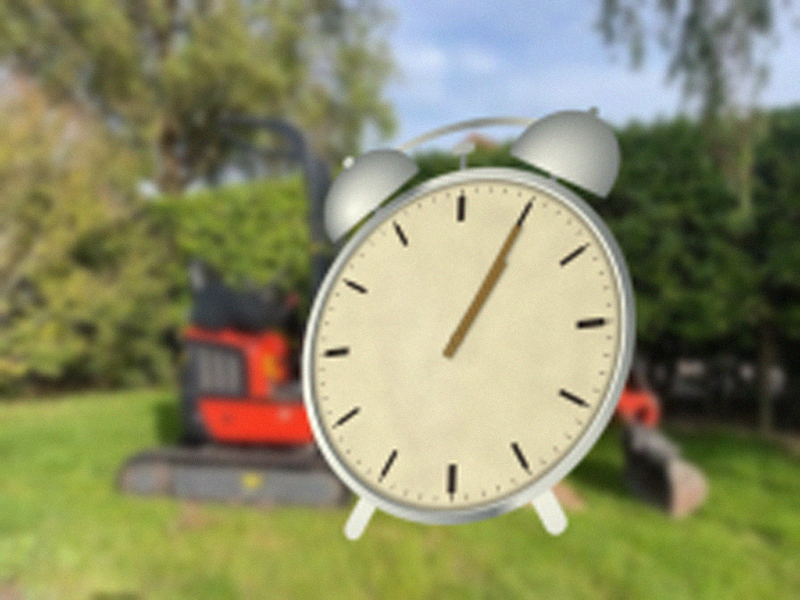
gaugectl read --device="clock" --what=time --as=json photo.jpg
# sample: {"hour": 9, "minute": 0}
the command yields {"hour": 1, "minute": 5}
